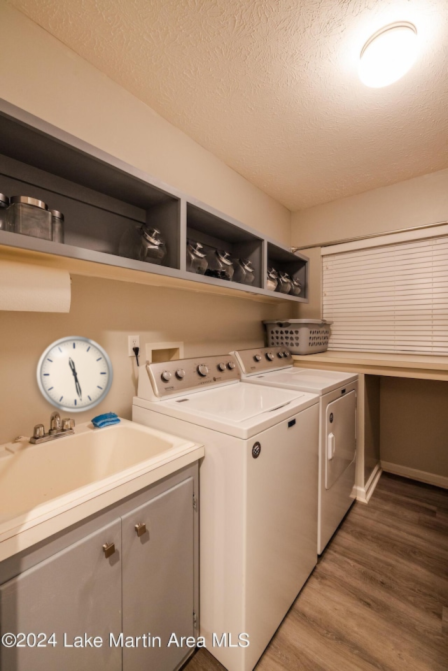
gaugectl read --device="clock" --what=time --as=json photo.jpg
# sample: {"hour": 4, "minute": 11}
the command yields {"hour": 11, "minute": 28}
